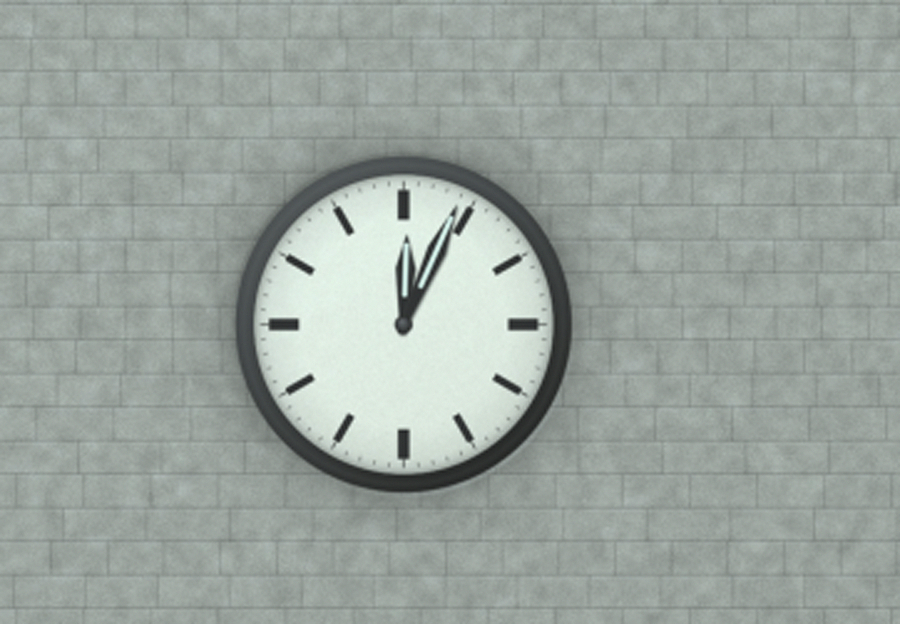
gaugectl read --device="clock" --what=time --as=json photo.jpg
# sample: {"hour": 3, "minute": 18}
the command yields {"hour": 12, "minute": 4}
